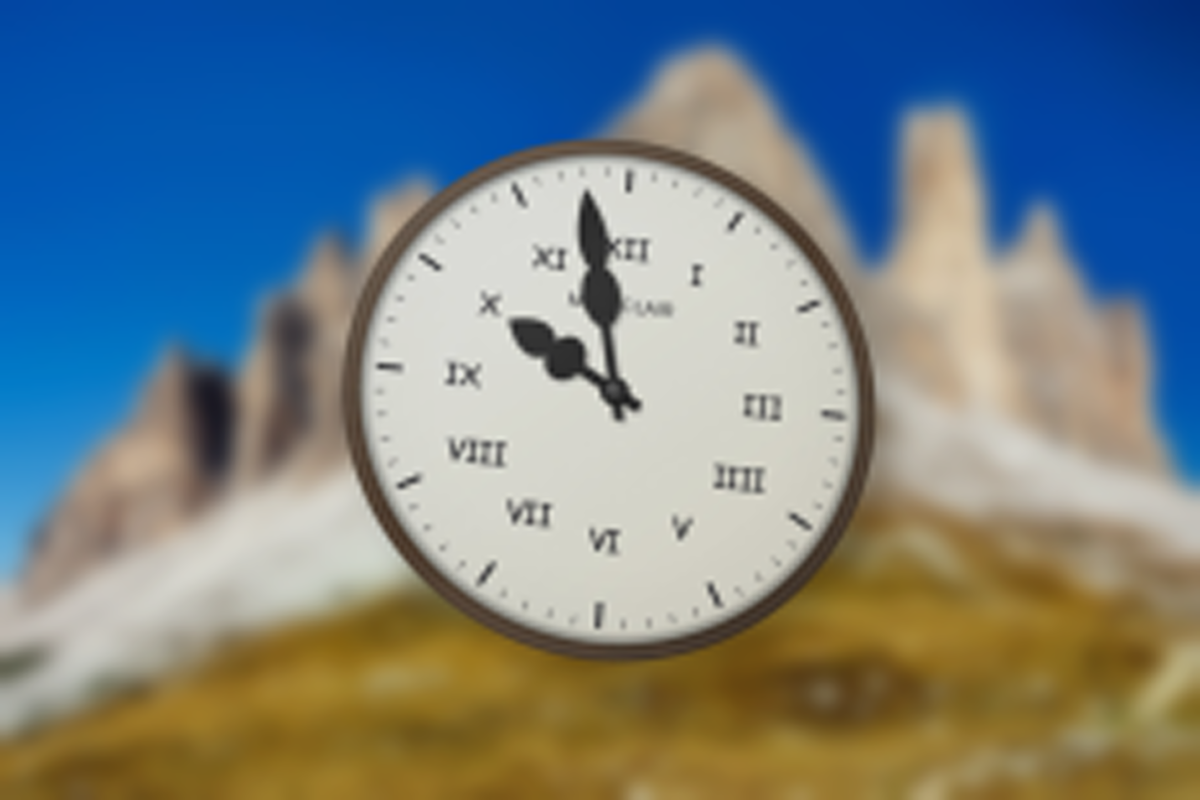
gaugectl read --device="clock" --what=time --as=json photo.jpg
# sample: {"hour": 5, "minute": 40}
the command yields {"hour": 9, "minute": 58}
